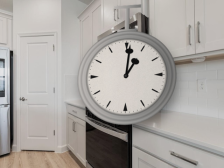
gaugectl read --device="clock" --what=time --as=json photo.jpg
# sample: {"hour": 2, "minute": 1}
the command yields {"hour": 1, "minute": 1}
